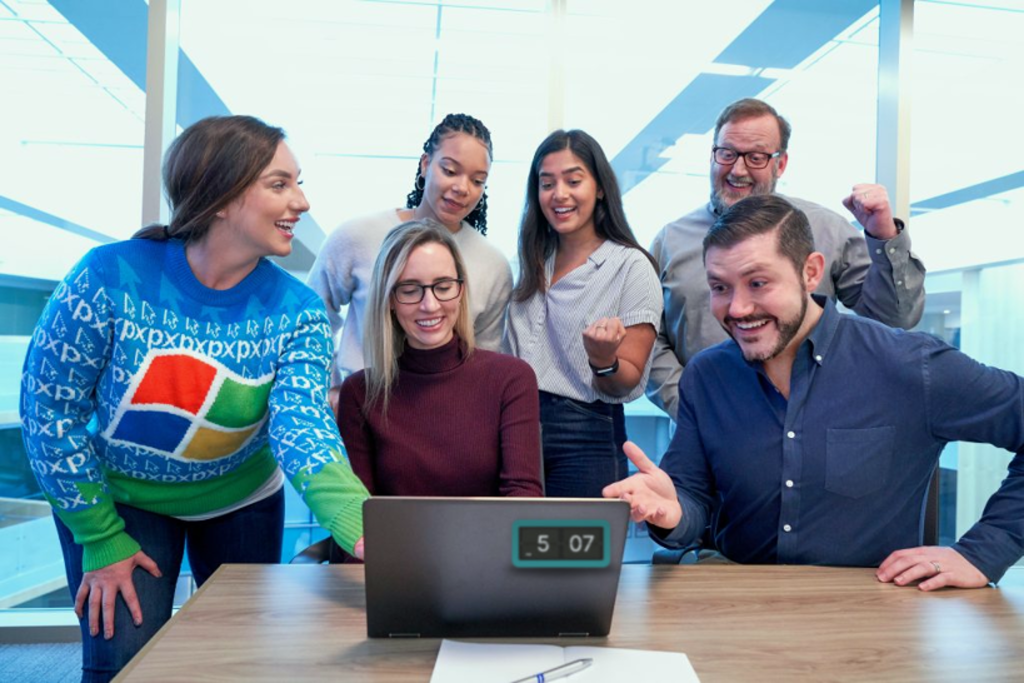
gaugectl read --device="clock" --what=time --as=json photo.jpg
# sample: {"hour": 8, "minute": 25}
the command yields {"hour": 5, "minute": 7}
